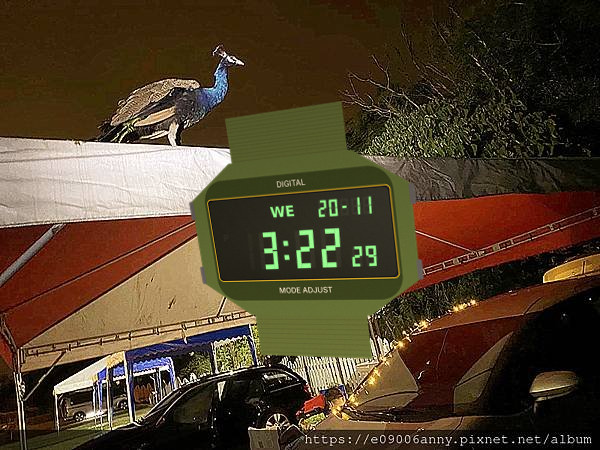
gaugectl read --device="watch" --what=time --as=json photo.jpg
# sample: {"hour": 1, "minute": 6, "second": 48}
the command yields {"hour": 3, "minute": 22, "second": 29}
